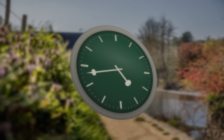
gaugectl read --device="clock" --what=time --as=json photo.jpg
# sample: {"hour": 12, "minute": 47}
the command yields {"hour": 4, "minute": 43}
